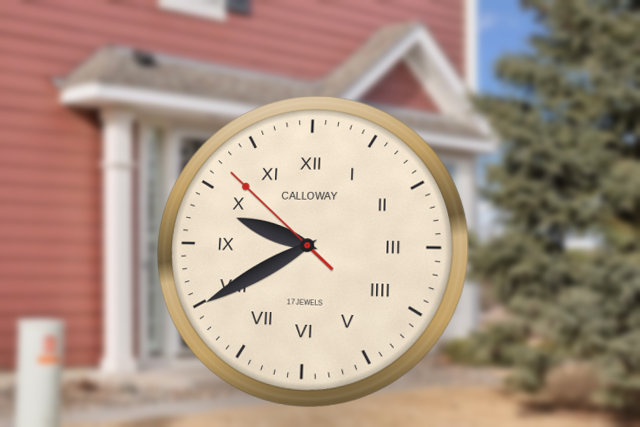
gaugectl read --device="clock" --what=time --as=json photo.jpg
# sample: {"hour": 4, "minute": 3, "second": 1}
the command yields {"hour": 9, "minute": 39, "second": 52}
